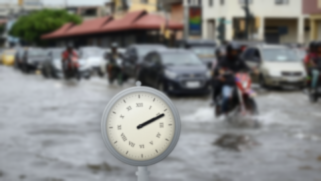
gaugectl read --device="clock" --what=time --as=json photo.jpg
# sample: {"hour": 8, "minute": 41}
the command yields {"hour": 2, "minute": 11}
